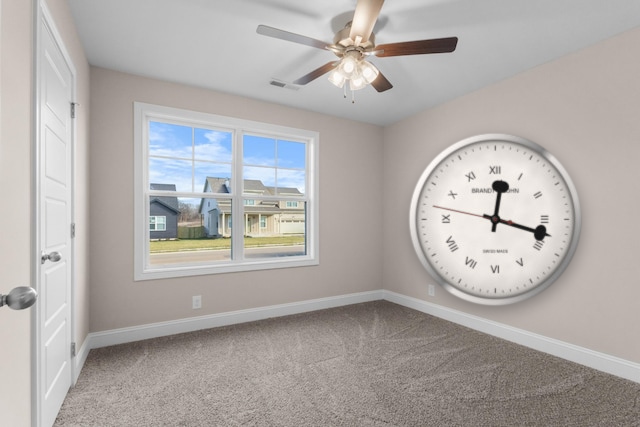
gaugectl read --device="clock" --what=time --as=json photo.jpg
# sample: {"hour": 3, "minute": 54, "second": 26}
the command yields {"hour": 12, "minute": 17, "second": 47}
